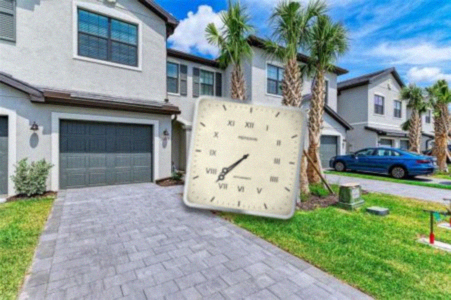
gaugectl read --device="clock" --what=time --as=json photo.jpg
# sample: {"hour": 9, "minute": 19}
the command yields {"hour": 7, "minute": 37}
